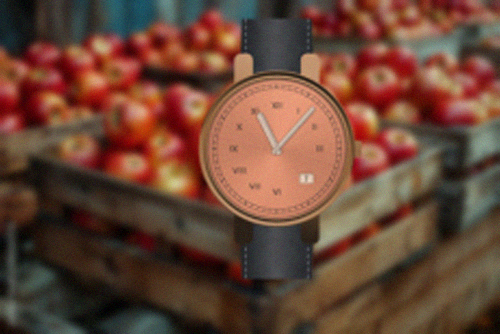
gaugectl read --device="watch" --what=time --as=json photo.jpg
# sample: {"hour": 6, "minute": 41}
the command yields {"hour": 11, "minute": 7}
